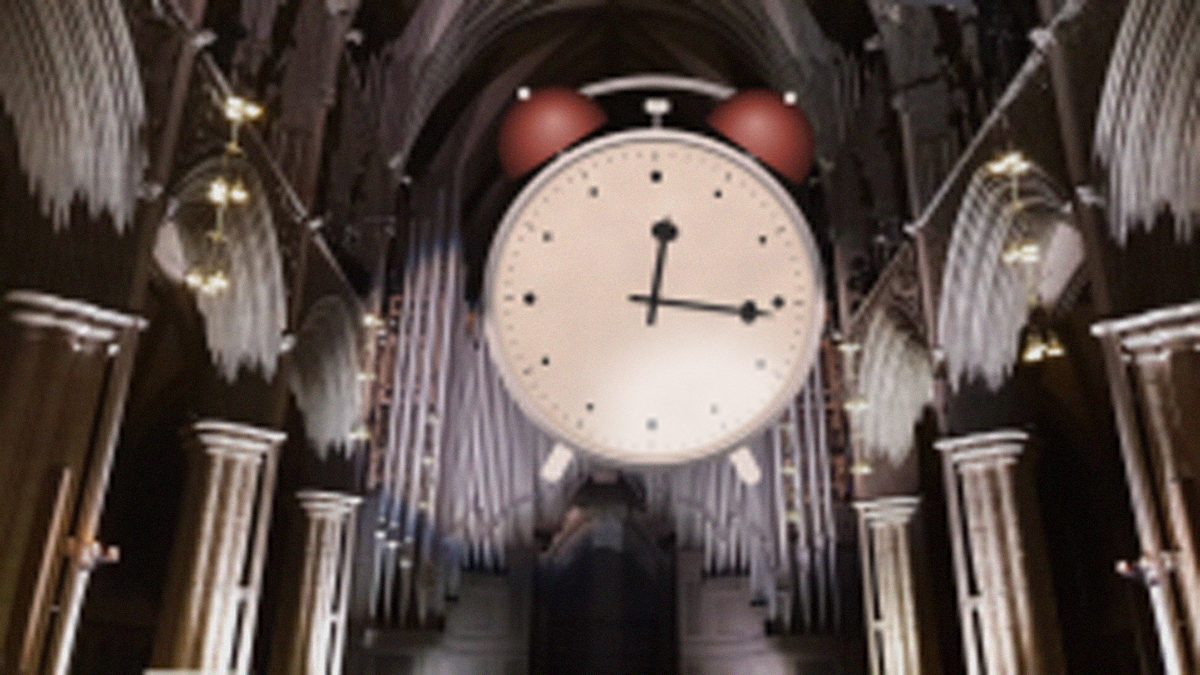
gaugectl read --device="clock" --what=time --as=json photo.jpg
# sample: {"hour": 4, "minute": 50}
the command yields {"hour": 12, "minute": 16}
